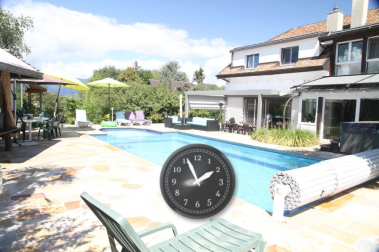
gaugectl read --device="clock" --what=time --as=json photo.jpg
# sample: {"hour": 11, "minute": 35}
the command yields {"hour": 1, "minute": 56}
